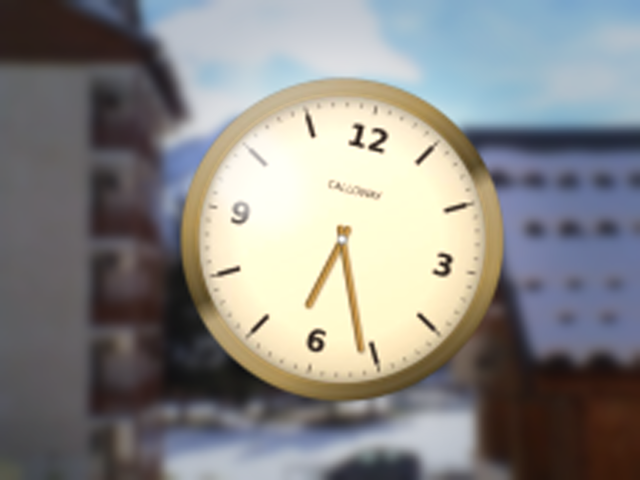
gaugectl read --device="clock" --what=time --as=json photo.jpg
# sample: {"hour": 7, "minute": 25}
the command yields {"hour": 6, "minute": 26}
